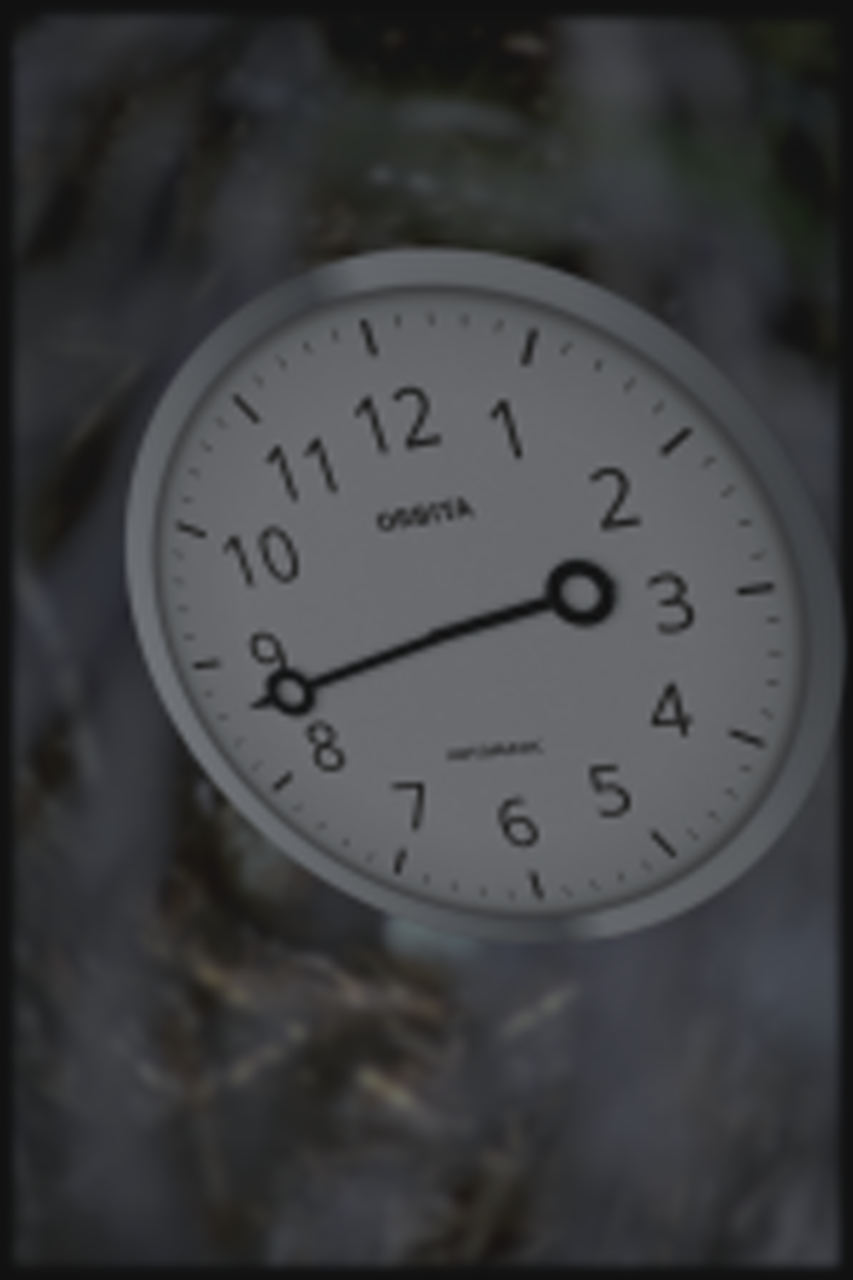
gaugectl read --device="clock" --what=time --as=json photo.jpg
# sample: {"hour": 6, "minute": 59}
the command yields {"hour": 2, "minute": 43}
